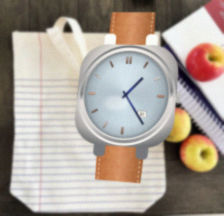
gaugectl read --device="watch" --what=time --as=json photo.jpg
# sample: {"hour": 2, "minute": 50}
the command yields {"hour": 1, "minute": 24}
